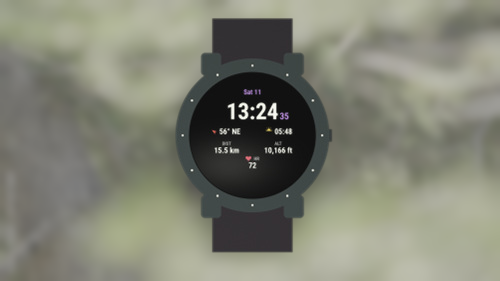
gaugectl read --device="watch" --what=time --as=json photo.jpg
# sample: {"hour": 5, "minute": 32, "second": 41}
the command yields {"hour": 13, "minute": 24, "second": 35}
